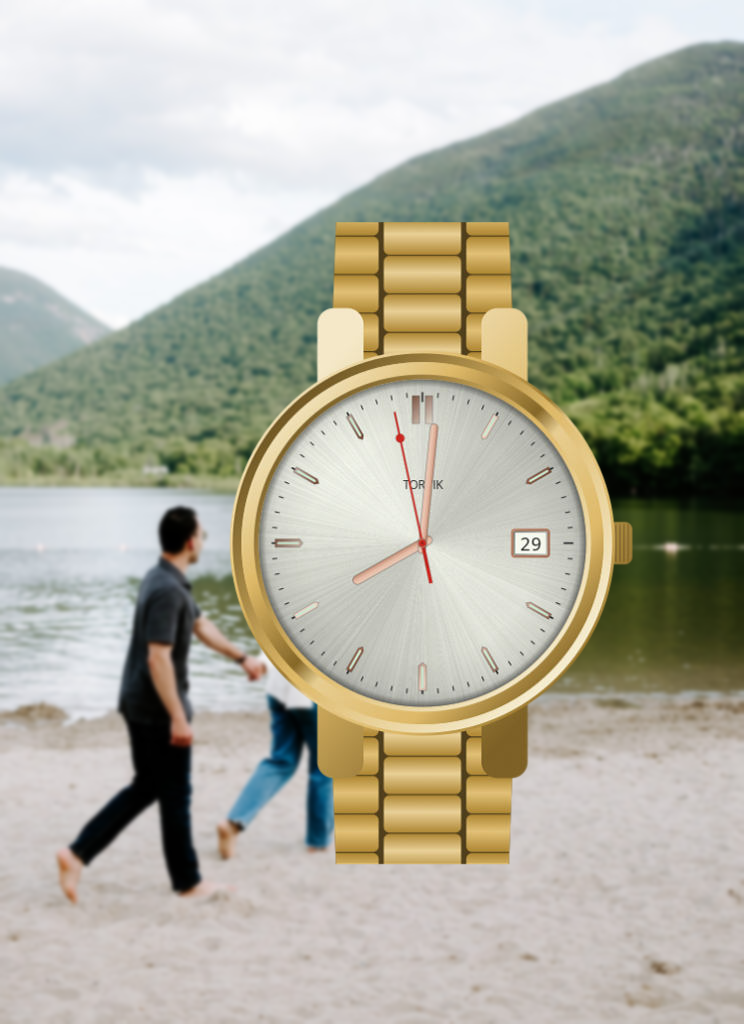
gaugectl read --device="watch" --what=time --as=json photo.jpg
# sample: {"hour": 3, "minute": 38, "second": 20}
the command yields {"hour": 8, "minute": 0, "second": 58}
